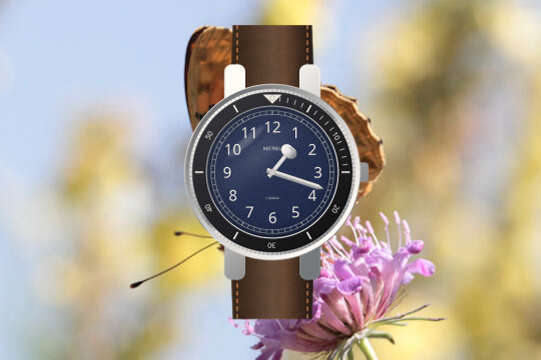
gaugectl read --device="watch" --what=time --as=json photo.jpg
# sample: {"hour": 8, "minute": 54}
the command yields {"hour": 1, "minute": 18}
